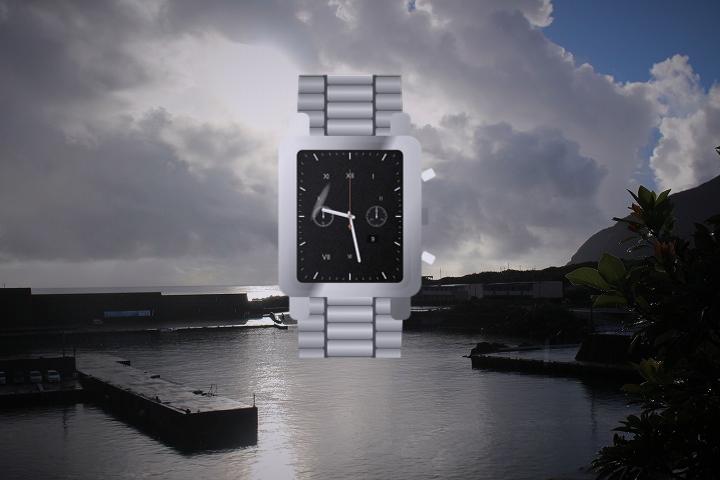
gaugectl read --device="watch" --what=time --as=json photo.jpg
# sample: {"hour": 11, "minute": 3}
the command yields {"hour": 9, "minute": 28}
